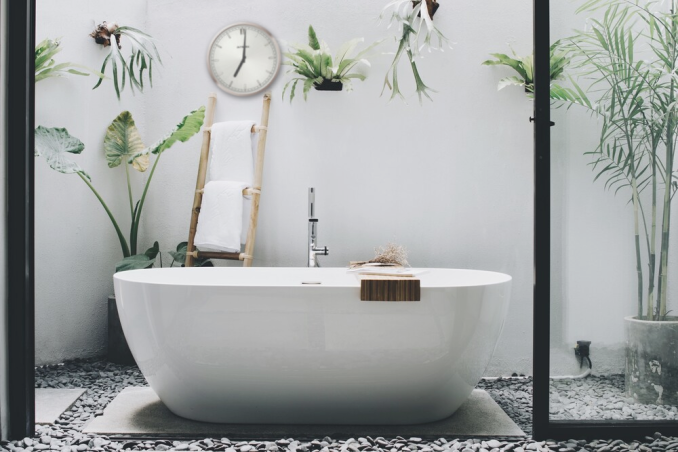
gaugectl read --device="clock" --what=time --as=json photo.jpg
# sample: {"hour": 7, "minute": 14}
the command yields {"hour": 7, "minute": 1}
